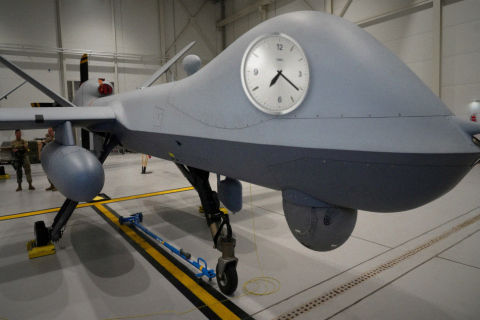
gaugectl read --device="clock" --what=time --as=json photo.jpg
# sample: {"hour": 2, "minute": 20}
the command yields {"hour": 7, "minute": 21}
